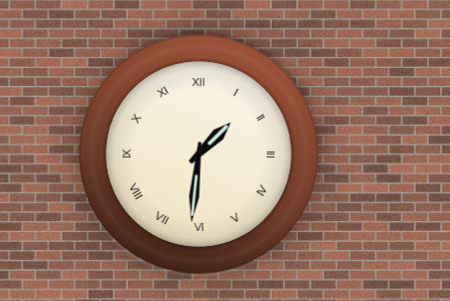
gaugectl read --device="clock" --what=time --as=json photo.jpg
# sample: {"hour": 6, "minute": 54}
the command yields {"hour": 1, "minute": 31}
